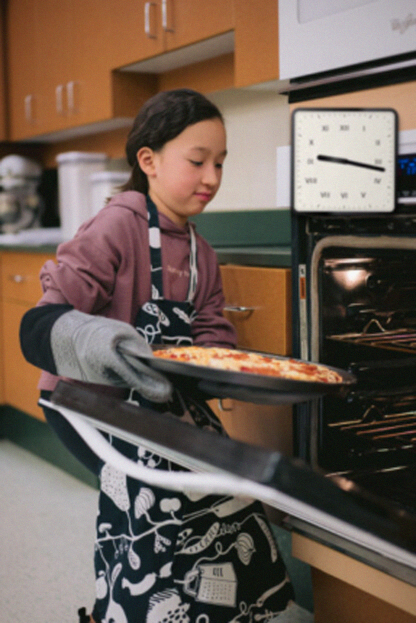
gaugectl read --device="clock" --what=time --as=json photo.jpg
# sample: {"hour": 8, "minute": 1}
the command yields {"hour": 9, "minute": 17}
